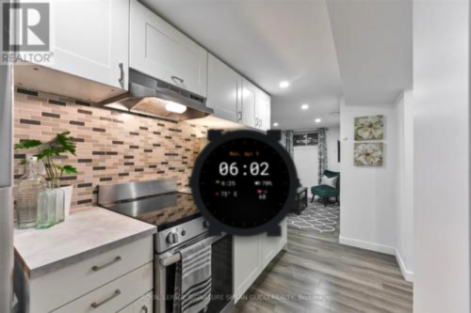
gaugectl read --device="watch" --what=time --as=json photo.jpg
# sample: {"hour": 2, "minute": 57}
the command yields {"hour": 6, "minute": 2}
